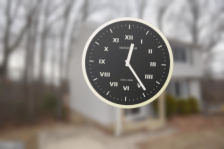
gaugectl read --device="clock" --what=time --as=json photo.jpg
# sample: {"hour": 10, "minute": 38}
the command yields {"hour": 12, "minute": 24}
